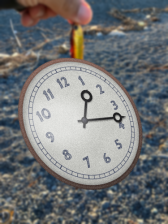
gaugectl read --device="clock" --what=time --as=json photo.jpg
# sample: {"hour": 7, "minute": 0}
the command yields {"hour": 1, "minute": 18}
